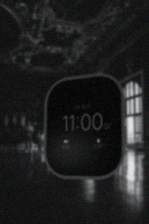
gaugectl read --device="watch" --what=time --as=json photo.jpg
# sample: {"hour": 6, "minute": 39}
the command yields {"hour": 11, "minute": 0}
